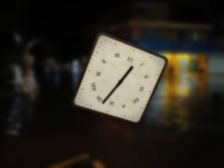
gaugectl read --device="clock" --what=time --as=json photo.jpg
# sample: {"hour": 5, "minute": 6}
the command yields {"hour": 12, "minute": 33}
